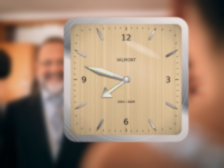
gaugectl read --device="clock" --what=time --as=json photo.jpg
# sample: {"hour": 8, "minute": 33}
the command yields {"hour": 7, "minute": 48}
